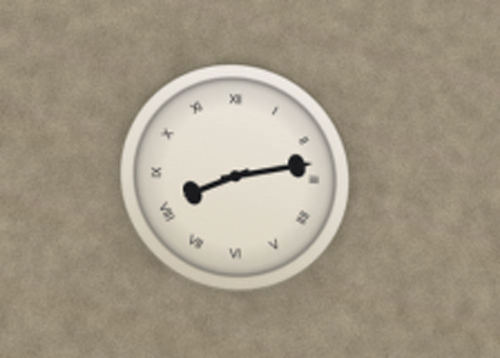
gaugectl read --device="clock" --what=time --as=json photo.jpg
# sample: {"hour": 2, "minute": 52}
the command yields {"hour": 8, "minute": 13}
